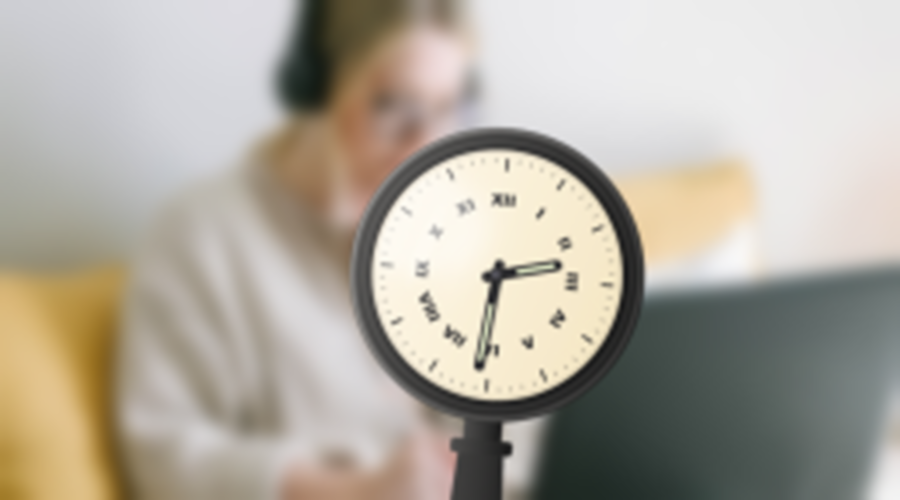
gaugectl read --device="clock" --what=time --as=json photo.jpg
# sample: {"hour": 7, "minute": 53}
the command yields {"hour": 2, "minute": 31}
